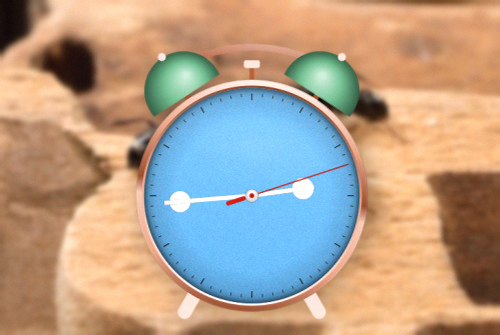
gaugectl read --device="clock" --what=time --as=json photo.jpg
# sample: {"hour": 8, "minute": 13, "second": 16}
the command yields {"hour": 2, "minute": 44, "second": 12}
